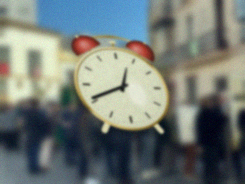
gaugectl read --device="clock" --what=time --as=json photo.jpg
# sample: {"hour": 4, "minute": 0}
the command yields {"hour": 12, "minute": 41}
